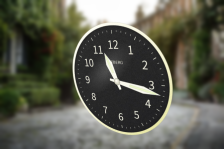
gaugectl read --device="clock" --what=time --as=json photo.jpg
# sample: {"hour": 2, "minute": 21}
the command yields {"hour": 11, "minute": 17}
